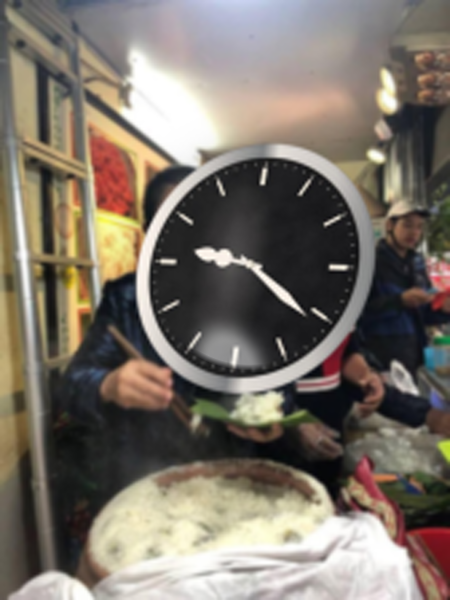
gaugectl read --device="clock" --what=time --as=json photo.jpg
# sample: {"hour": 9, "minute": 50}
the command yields {"hour": 9, "minute": 21}
